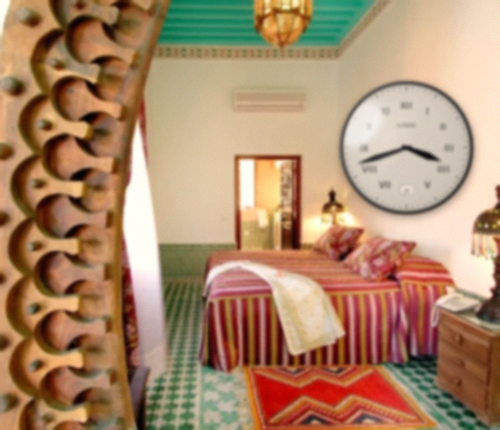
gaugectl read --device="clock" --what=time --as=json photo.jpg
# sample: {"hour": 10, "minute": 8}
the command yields {"hour": 3, "minute": 42}
